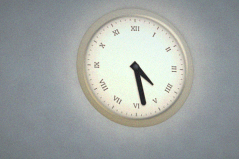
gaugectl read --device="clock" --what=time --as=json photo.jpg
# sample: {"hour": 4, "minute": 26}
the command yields {"hour": 4, "minute": 28}
